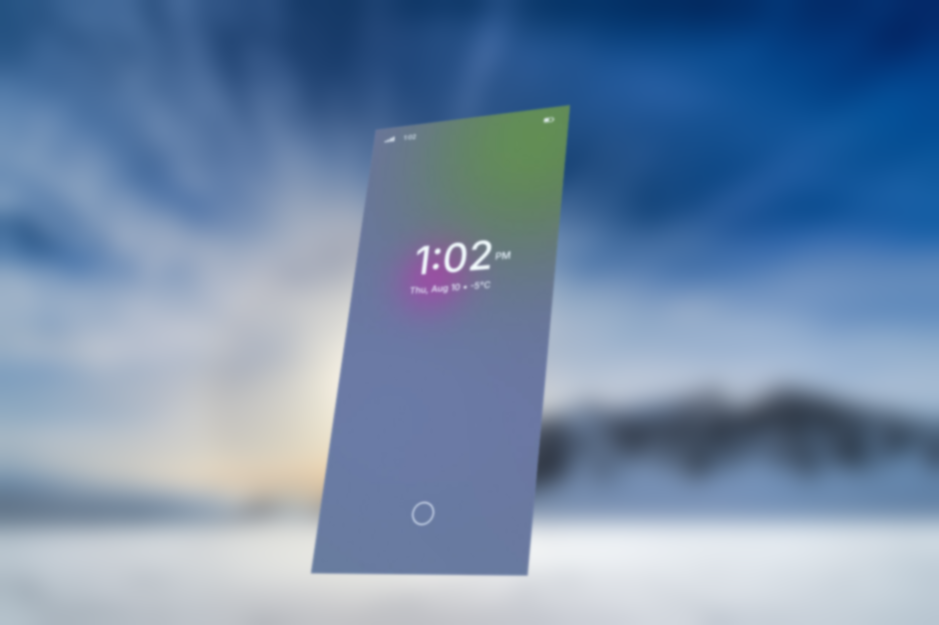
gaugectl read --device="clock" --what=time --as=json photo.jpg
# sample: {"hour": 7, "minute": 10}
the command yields {"hour": 1, "minute": 2}
